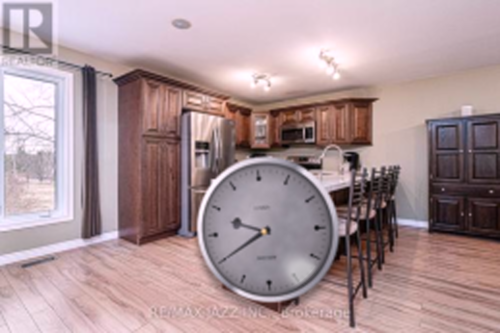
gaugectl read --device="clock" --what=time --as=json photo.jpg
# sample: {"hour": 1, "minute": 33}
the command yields {"hour": 9, "minute": 40}
